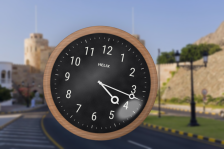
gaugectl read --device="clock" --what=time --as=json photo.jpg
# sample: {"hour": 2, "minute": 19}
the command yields {"hour": 4, "minute": 17}
